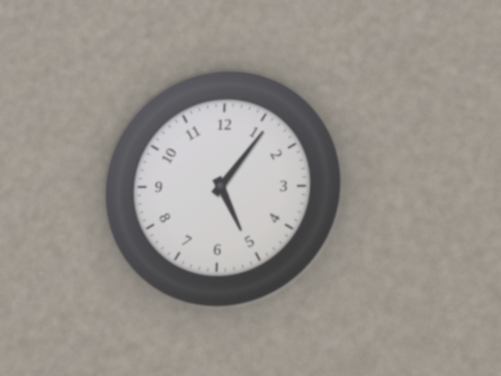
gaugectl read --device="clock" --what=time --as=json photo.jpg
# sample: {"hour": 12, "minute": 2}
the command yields {"hour": 5, "minute": 6}
